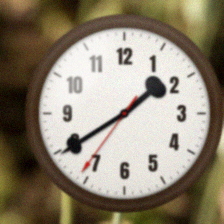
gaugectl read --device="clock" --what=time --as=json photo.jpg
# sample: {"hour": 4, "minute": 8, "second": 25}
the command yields {"hour": 1, "minute": 39, "second": 36}
